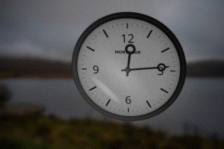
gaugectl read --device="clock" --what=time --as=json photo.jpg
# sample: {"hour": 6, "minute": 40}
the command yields {"hour": 12, "minute": 14}
